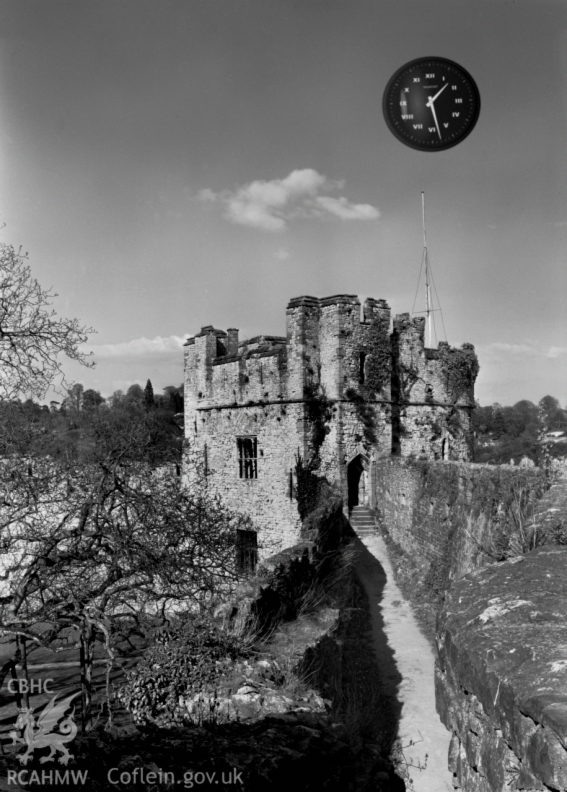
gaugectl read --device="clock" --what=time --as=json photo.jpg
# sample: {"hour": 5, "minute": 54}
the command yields {"hour": 1, "minute": 28}
